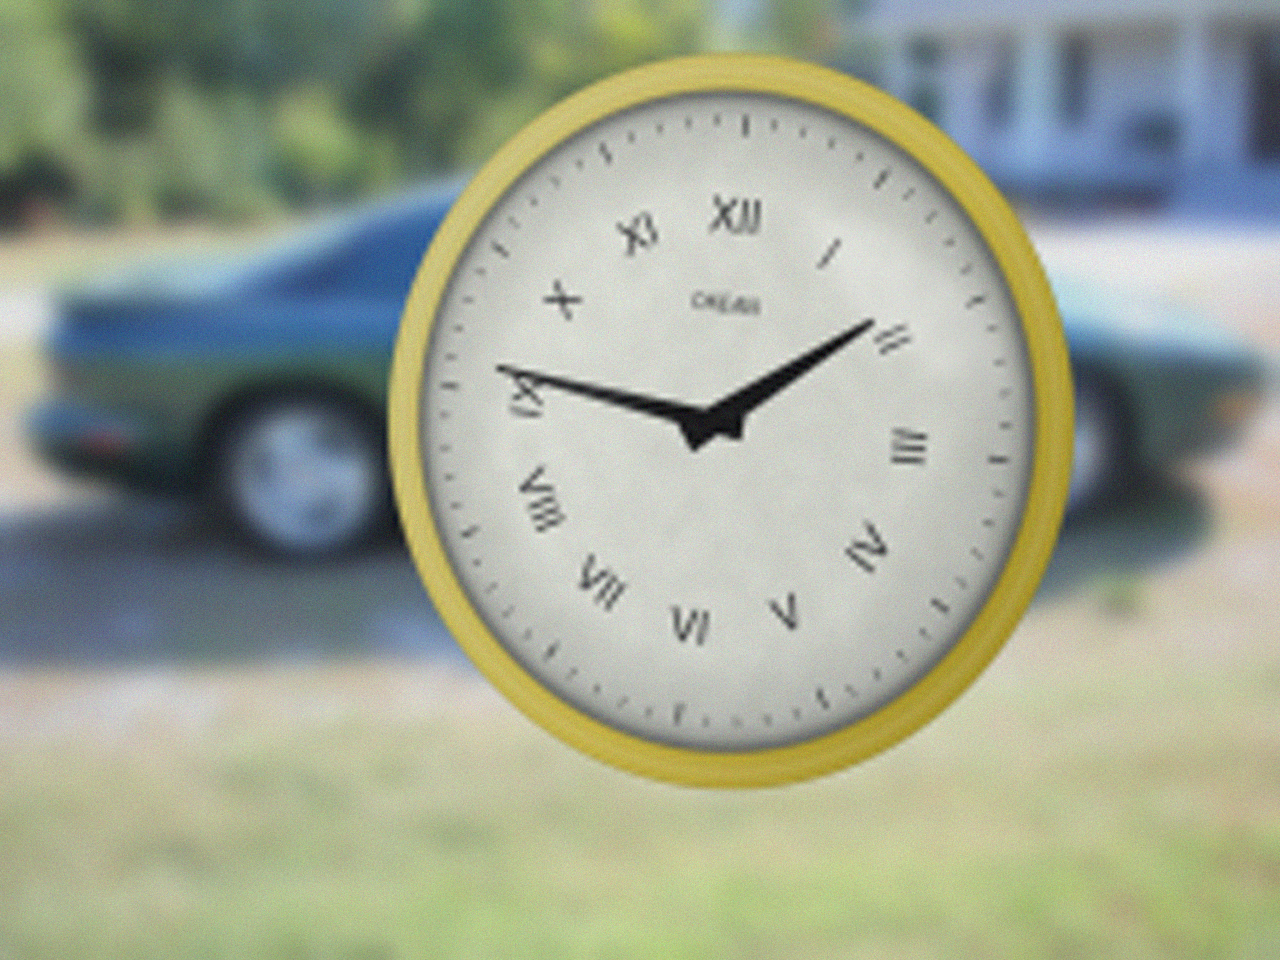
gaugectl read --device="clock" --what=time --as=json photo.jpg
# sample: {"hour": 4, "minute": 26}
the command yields {"hour": 1, "minute": 46}
